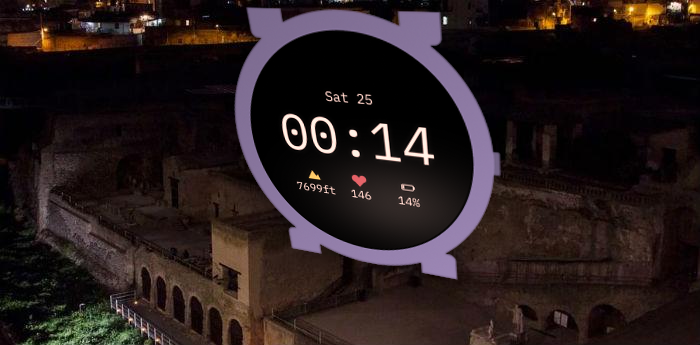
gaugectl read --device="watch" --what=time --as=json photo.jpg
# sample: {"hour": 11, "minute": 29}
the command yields {"hour": 0, "minute": 14}
